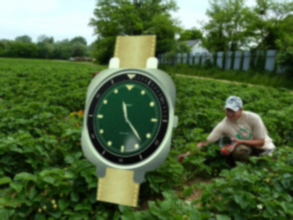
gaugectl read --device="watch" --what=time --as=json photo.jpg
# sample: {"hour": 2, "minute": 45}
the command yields {"hour": 11, "minute": 23}
